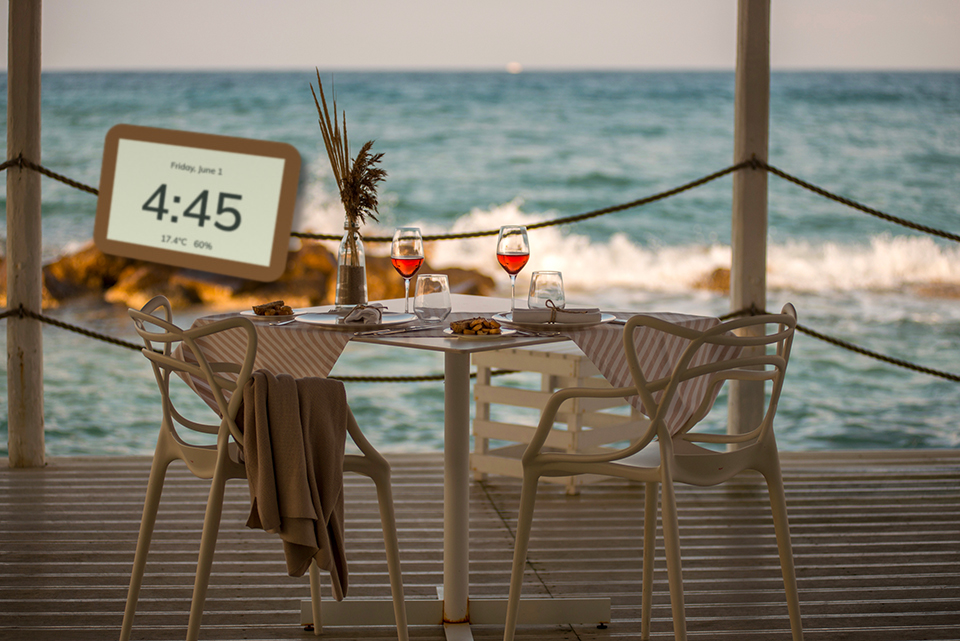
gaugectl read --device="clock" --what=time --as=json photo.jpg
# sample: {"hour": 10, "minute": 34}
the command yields {"hour": 4, "minute": 45}
